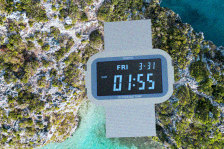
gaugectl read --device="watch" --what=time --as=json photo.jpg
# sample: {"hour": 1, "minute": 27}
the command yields {"hour": 1, "minute": 55}
